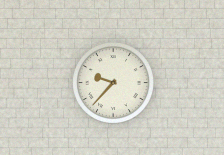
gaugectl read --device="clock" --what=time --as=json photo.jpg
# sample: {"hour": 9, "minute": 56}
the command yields {"hour": 9, "minute": 37}
